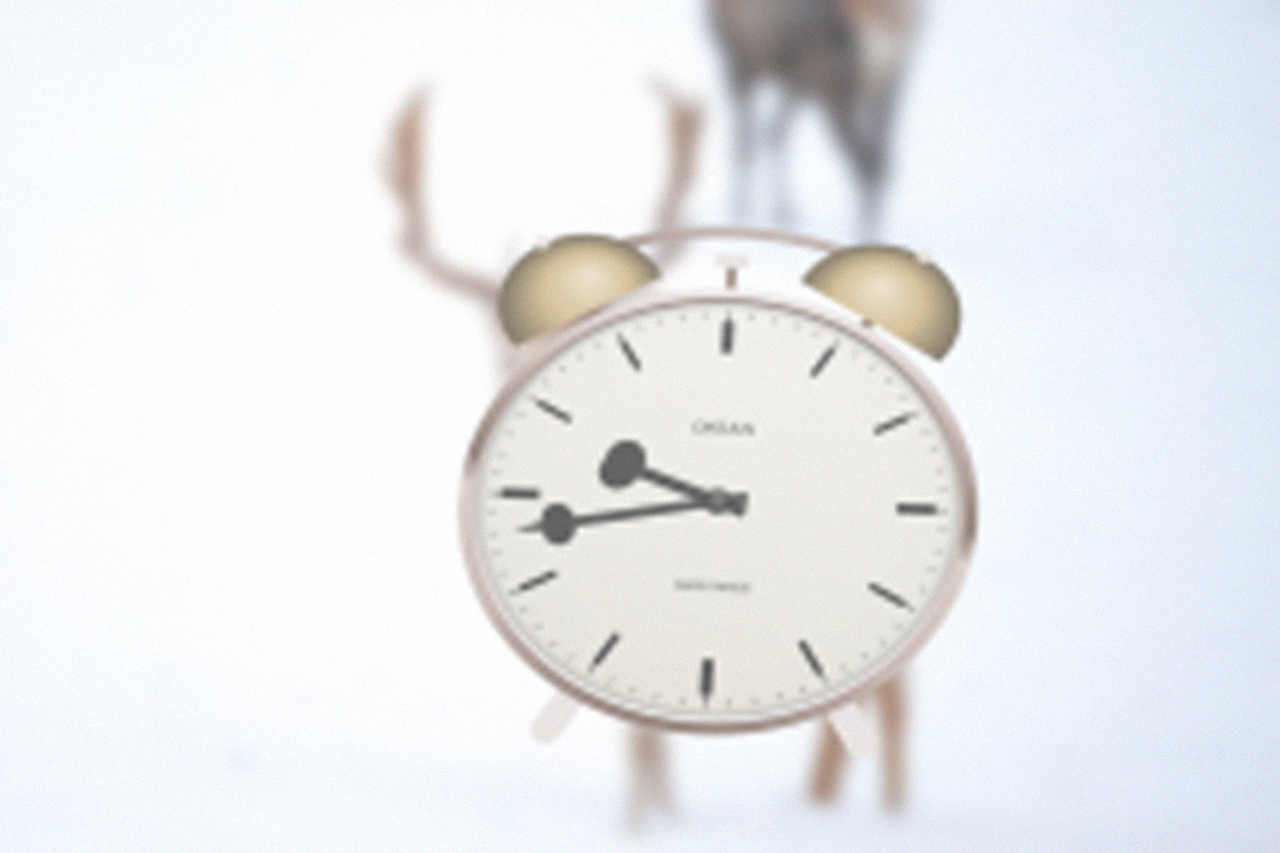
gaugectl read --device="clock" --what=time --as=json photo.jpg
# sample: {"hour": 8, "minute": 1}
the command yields {"hour": 9, "minute": 43}
